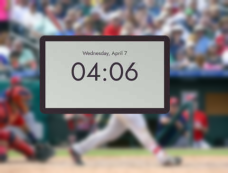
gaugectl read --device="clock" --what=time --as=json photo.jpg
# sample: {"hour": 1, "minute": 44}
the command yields {"hour": 4, "minute": 6}
